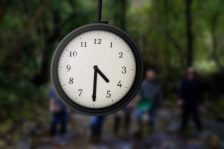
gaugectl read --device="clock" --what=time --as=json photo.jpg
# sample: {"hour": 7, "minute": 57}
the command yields {"hour": 4, "minute": 30}
